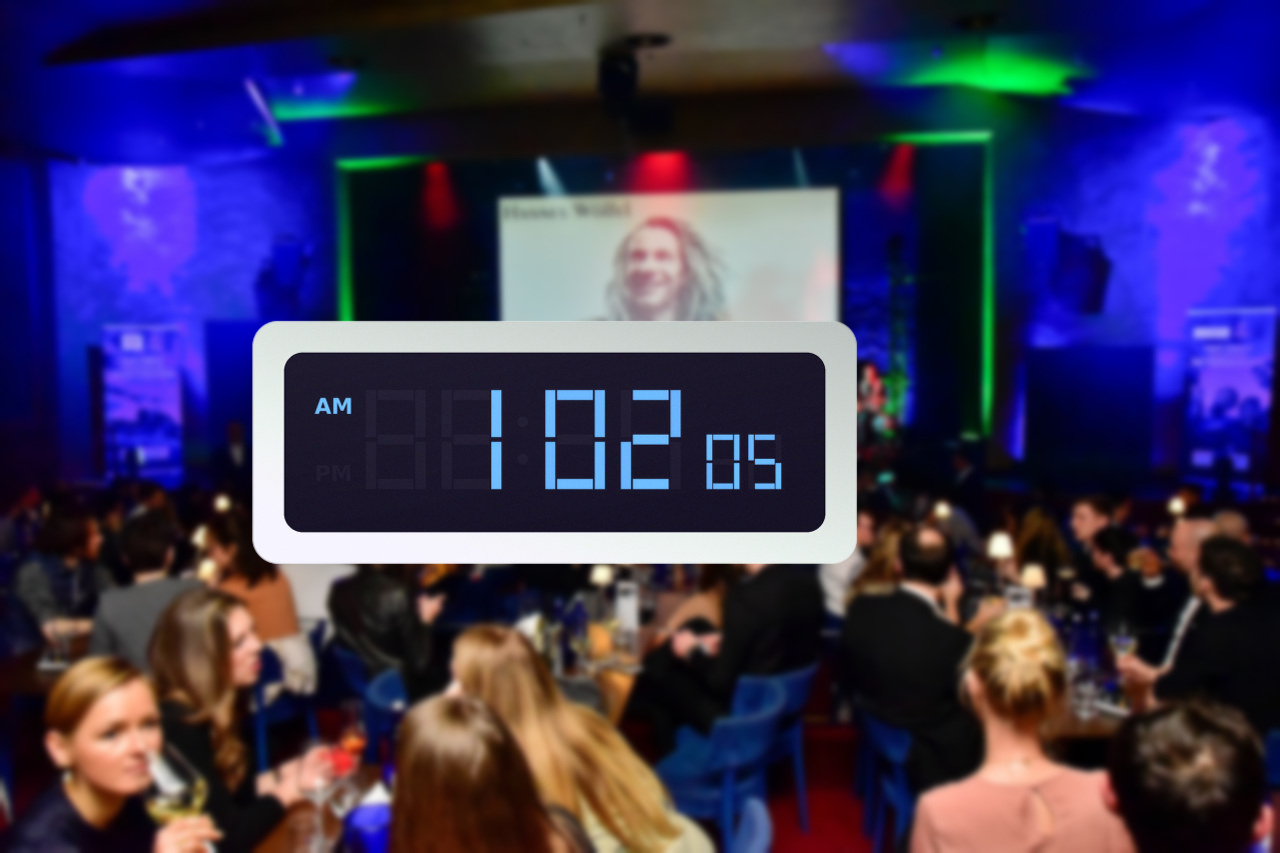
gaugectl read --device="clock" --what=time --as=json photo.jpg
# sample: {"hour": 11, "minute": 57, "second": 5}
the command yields {"hour": 1, "minute": 2, "second": 5}
